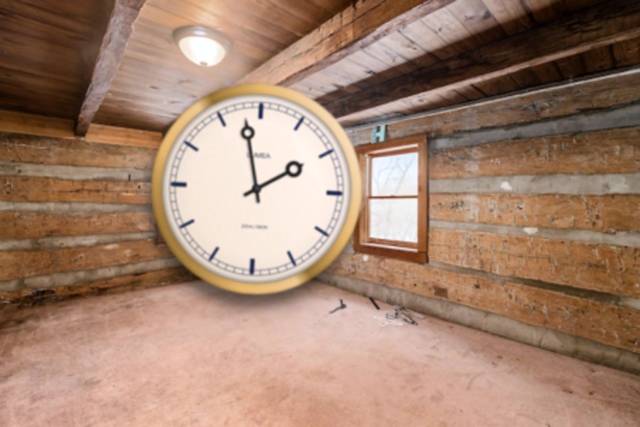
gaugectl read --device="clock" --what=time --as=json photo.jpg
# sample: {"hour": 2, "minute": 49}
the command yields {"hour": 1, "minute": 58}
